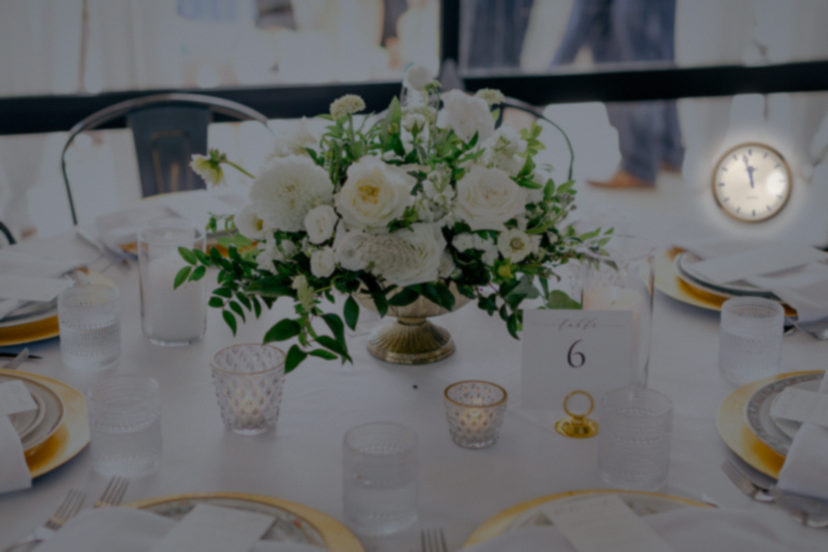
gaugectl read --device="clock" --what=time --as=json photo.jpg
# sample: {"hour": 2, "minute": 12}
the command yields {"hour": 11, "minute": 58}
